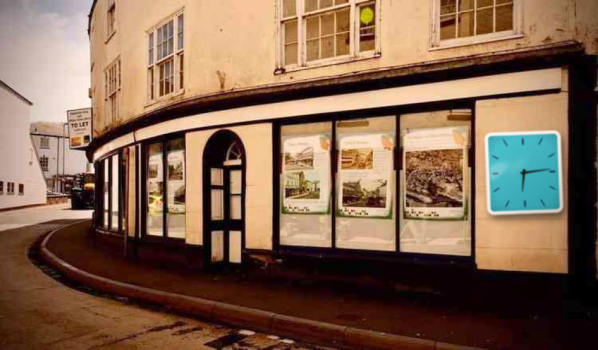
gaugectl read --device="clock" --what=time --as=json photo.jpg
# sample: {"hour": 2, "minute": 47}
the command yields {"hour": 6, "minute": 14}
